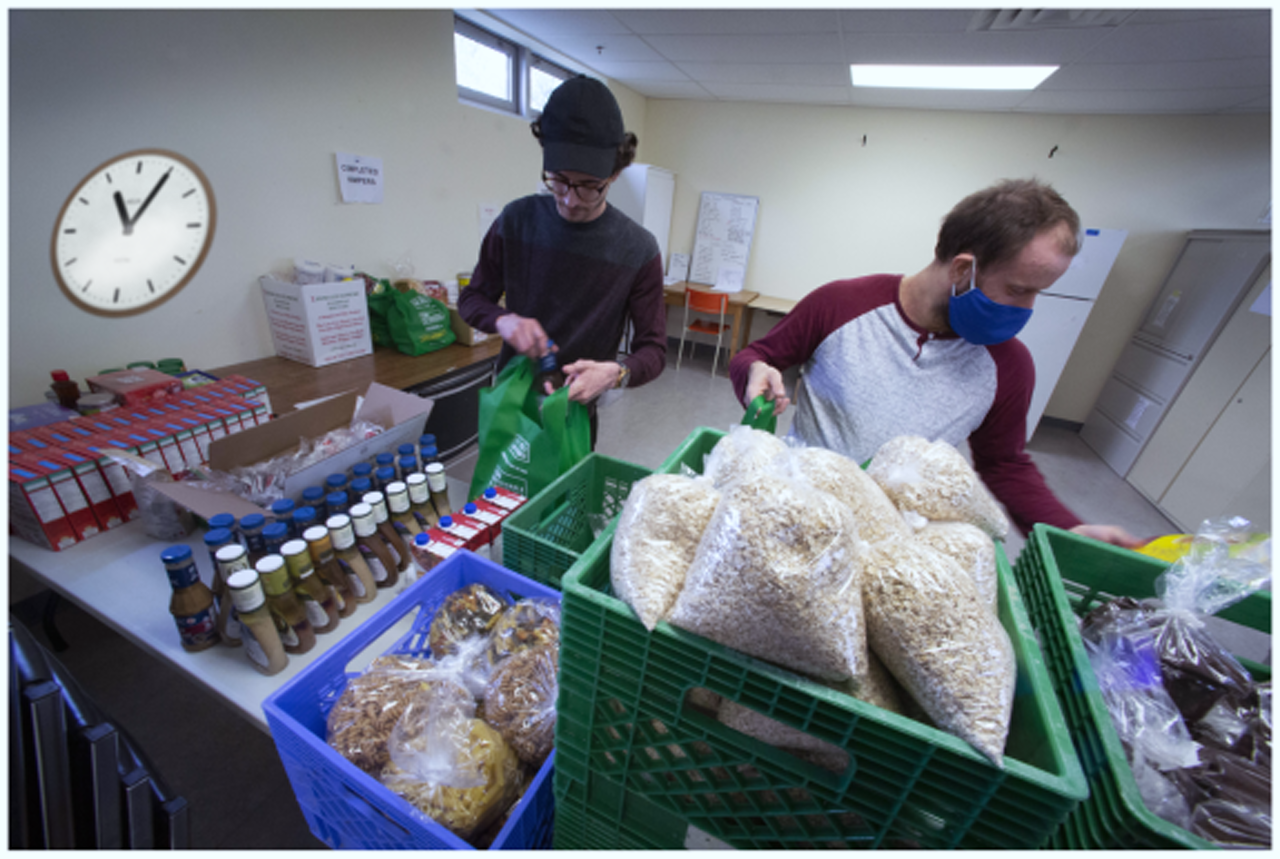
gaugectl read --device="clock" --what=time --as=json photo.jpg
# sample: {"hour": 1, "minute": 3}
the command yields {"hour": 11, "minute": 5}
